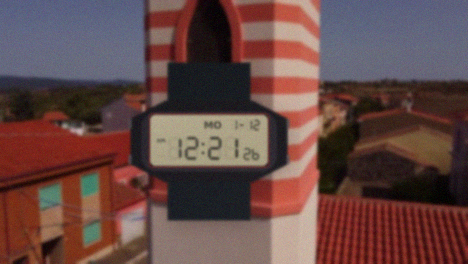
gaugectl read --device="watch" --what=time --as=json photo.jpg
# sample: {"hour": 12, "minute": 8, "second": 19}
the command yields {"hour": 12, "minute": 21, "second": 26}
